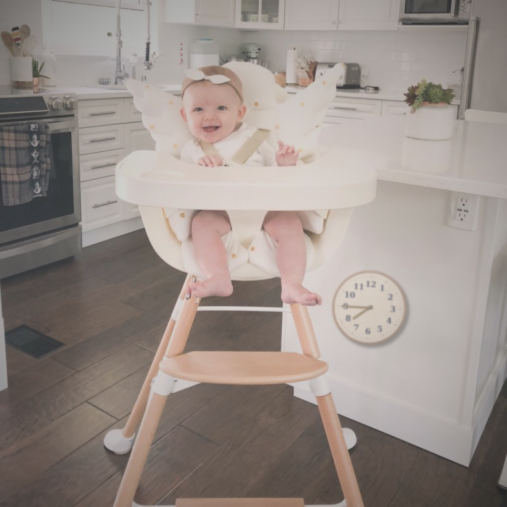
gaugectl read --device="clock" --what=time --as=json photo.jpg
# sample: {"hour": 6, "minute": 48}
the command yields {"hour": 7, "minute": 45}
